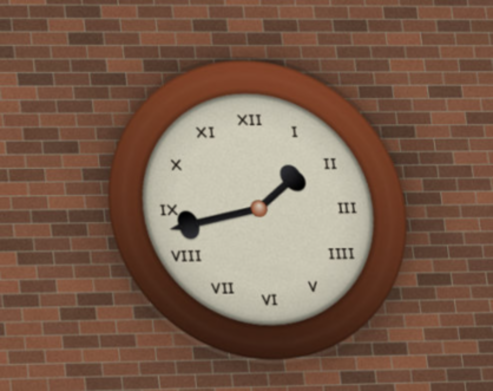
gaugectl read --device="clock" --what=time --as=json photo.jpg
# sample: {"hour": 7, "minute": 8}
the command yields {"hour": 1, "minute": 43}
